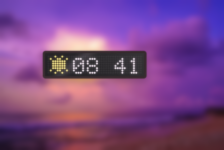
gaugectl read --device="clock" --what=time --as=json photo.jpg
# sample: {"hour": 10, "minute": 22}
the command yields {"hour": 8, "minute": 41}
